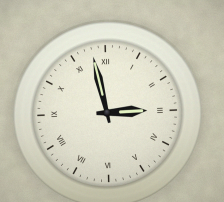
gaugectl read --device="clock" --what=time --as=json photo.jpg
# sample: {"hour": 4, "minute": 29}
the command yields {"hour": 2, "minute": 58}
